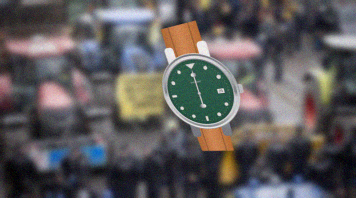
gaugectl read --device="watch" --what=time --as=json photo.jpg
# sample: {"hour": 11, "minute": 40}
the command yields {"hour": 6, "minute": 0}
